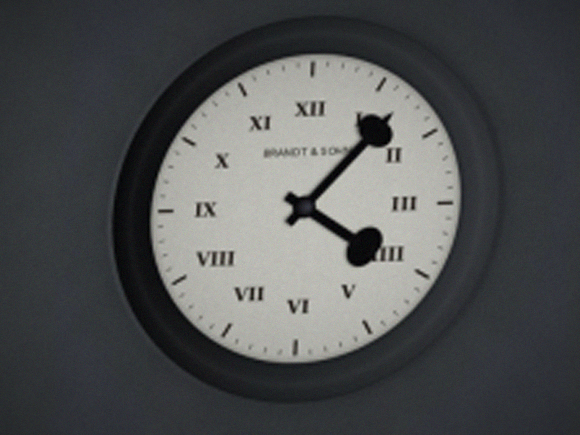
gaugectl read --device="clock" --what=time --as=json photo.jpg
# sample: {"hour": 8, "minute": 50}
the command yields {"hour": 4, "minute": 7}
